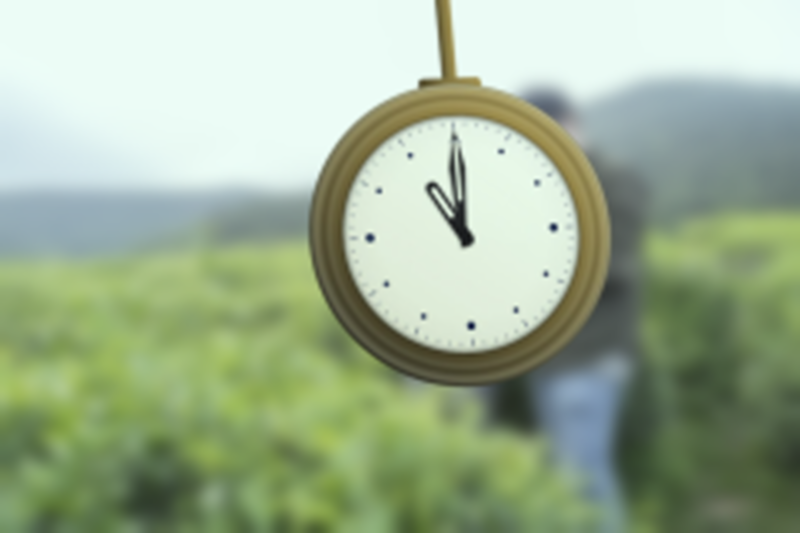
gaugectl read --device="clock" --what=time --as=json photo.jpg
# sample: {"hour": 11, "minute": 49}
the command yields {"hour": 11, "minute": 0}
